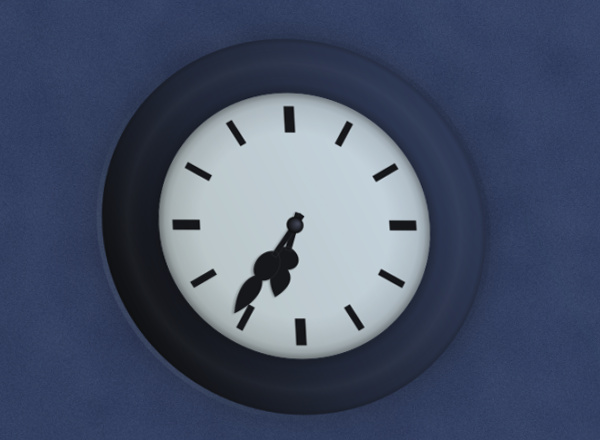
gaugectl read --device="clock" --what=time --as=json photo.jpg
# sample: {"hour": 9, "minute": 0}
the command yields {"hour": 6, "minute": 36}
